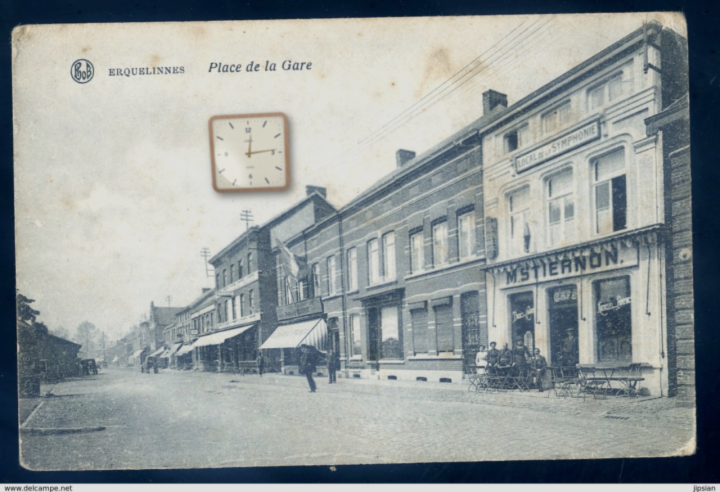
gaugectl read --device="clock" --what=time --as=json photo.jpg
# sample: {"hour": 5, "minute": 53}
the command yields {"hour": 12, "minute": 14}
